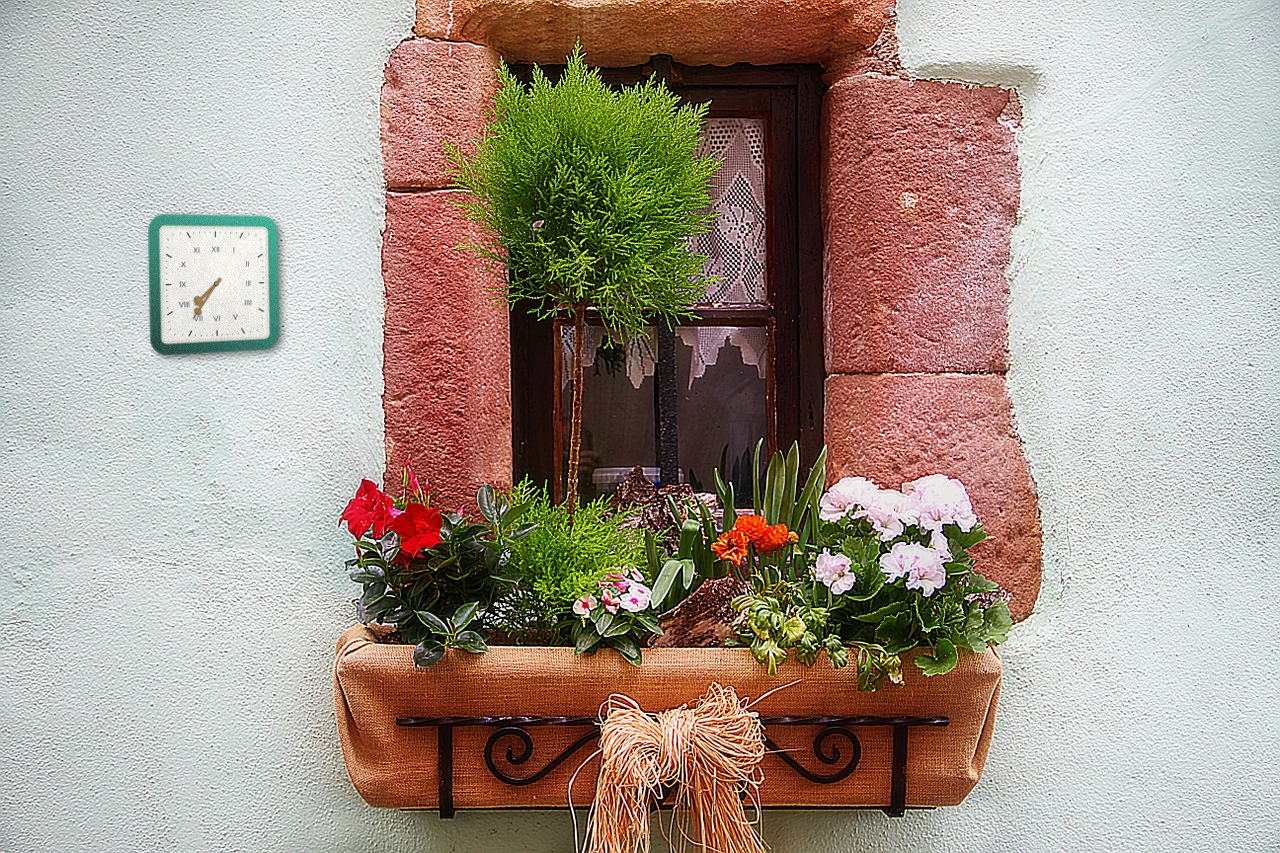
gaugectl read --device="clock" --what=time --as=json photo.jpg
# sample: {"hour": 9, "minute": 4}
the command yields {"hour": 7, "minute": 36}
